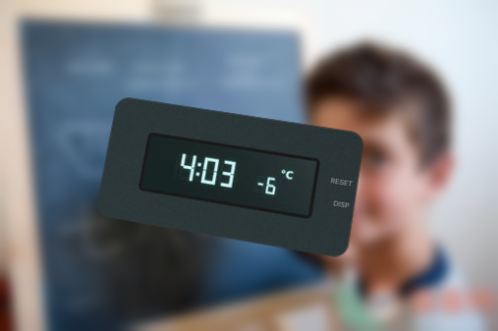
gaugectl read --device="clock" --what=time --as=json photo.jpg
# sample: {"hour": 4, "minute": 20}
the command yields {"hour": 4, "minute": 3}
